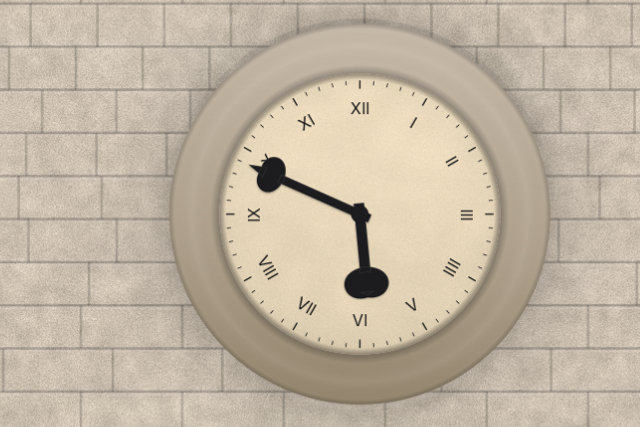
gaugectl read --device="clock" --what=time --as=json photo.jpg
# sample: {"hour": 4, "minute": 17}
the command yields {"hour": 5, "minute": 49}
